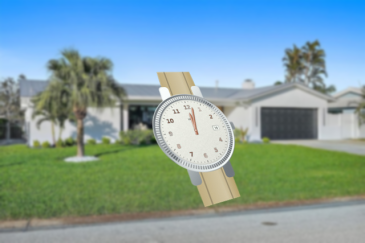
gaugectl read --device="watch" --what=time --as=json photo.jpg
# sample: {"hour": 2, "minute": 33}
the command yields {"hour": 12, "minute": 2}
